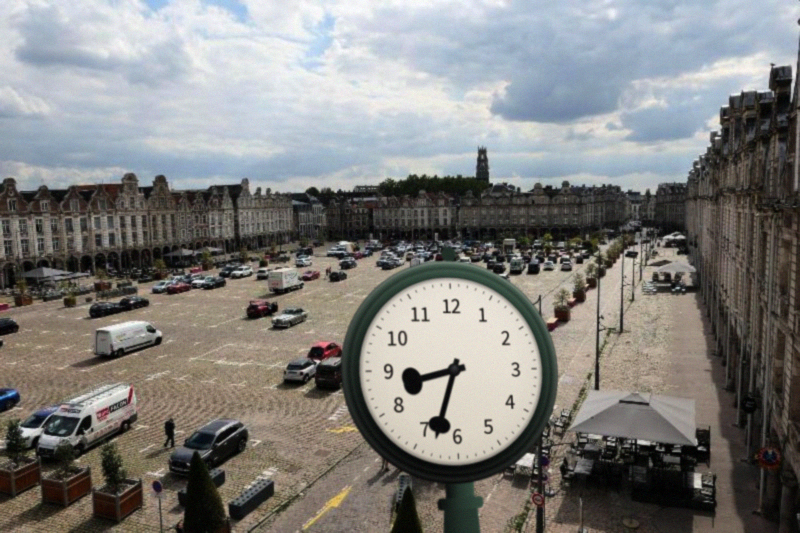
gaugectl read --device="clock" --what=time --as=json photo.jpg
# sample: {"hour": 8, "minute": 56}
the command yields {"hour": 8, "minute": 33}
